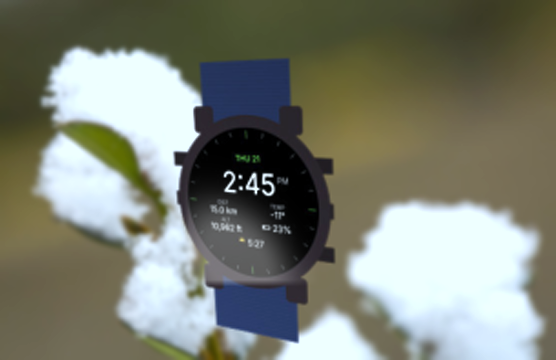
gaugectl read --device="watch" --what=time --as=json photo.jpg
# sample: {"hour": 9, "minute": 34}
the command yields {"hour": 2, "minute": 45}
